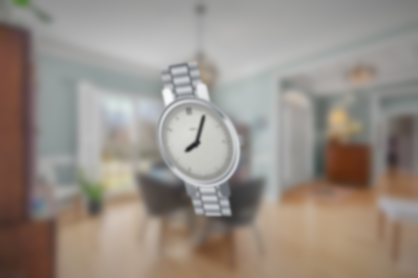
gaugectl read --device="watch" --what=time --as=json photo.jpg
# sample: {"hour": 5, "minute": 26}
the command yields {"hour": 8, "minute": 5}
